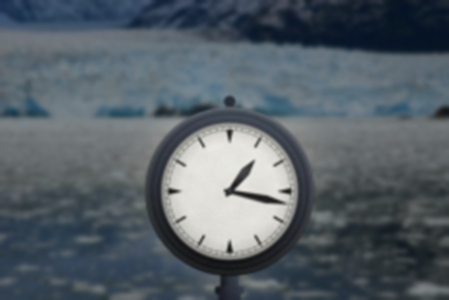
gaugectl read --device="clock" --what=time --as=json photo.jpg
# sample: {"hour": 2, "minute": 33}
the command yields {"hour": 1, "minute": 17}
